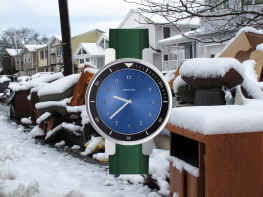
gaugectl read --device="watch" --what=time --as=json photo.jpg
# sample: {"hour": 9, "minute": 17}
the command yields {"hour": 9, "minute": 38}
